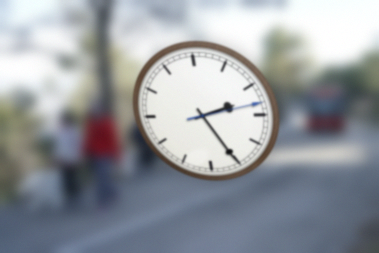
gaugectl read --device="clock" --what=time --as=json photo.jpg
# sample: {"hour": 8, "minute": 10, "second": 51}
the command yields {"hour": 2, "minute": 25, "second": 13}
